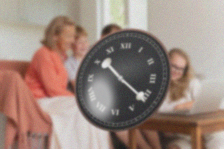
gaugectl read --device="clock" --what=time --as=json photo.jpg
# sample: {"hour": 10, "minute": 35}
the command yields {"hour": 10, "minute": 21}
